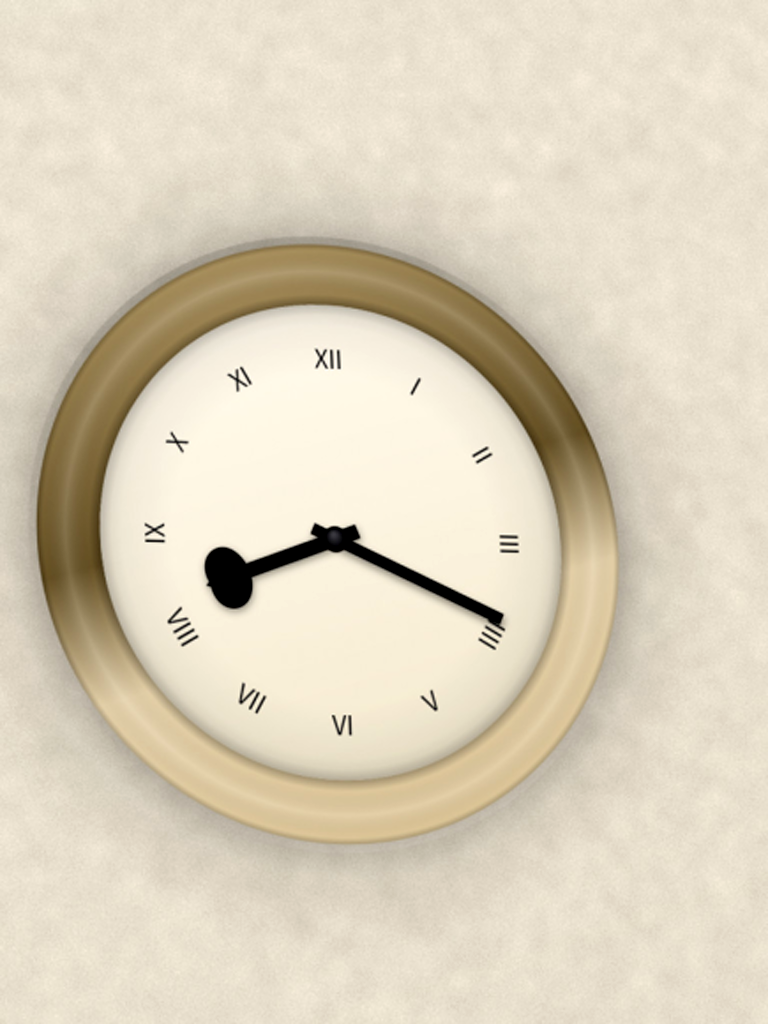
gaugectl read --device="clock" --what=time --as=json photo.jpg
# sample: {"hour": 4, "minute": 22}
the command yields {"hour": 8, "minute": 19}
